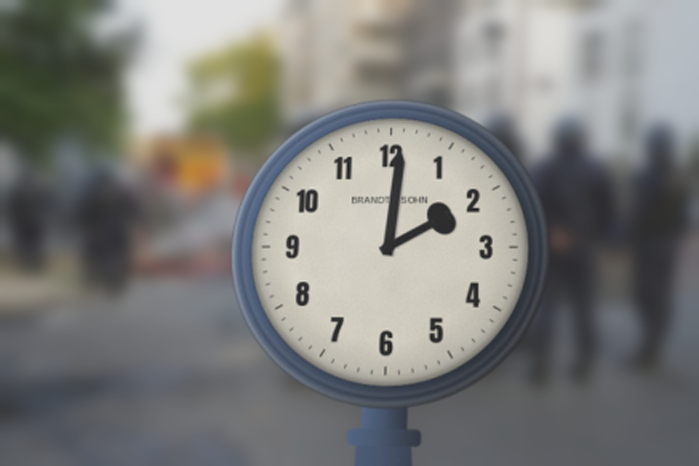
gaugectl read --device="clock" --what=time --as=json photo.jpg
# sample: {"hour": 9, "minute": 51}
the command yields {"hour": 2, "minute": 1}
